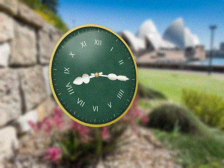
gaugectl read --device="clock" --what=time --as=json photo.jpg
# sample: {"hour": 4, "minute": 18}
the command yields {"hour": 8, "minute": 15}
